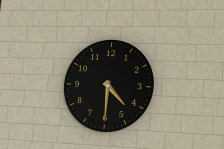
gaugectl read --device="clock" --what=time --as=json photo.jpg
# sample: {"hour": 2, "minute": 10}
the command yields {"hour": 4, "minute": 30}
